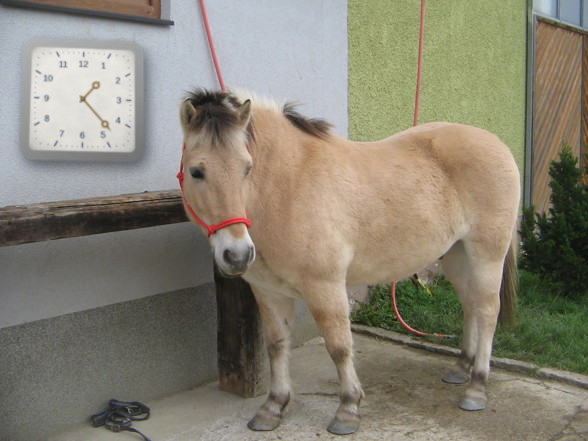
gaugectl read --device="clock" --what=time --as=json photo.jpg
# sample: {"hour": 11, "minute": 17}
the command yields {"hour": 1, "minute": 23}
